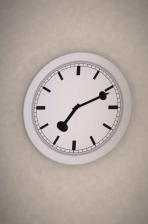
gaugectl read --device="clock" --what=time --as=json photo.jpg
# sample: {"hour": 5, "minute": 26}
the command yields {"hour": 7, "minute": 11}
